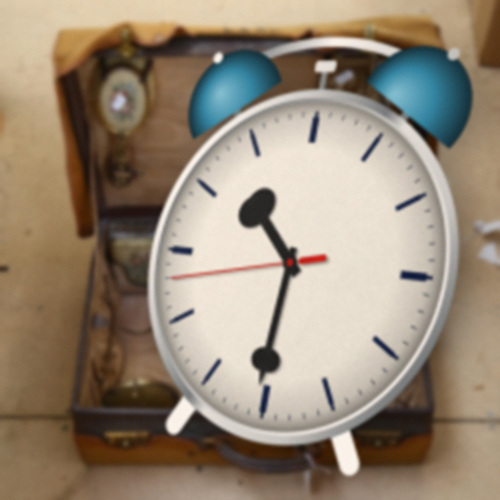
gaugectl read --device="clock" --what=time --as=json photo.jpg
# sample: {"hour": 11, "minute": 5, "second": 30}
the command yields {"hour": 10, "minute": 30, "second": 43}
